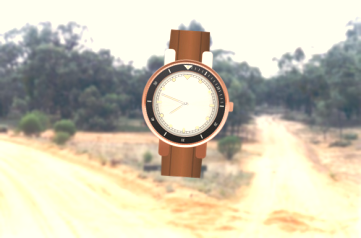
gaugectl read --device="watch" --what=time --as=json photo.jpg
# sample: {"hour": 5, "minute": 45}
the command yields {"hour": 7, "minute": 48}
